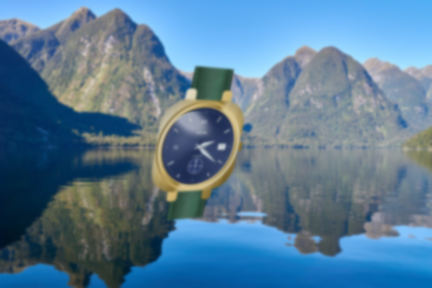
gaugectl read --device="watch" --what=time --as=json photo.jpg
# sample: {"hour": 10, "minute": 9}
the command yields {"hour": 2, "minute": 21}
